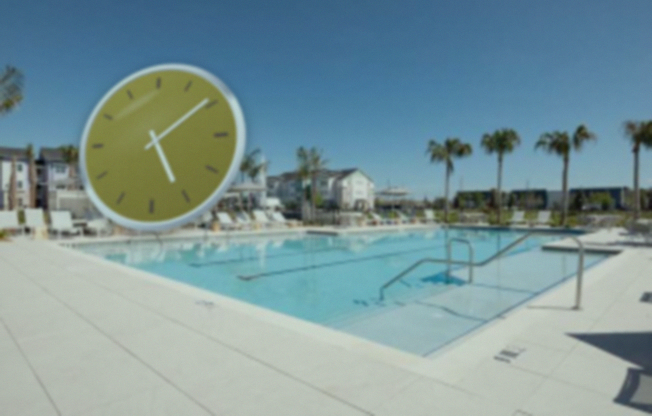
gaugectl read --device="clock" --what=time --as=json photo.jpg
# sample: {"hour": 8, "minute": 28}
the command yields {"hour": 5, "minute": 9}
